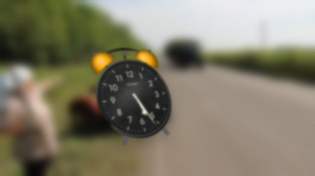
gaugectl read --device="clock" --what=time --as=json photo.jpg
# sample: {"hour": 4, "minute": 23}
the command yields {"hour": 5, "minute": 26}
